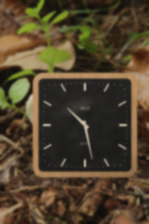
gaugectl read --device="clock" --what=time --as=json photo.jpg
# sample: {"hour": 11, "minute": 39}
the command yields {"hour": 10, "minute": 28}
